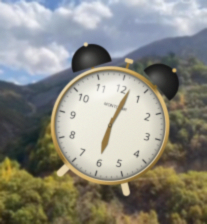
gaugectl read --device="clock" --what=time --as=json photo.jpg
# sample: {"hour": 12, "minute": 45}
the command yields {"hour": 6, "minute": 2}
